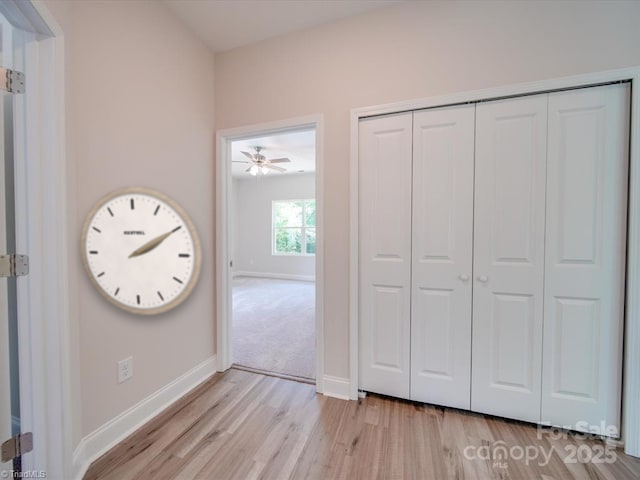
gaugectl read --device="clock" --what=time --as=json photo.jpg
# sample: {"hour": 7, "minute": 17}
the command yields {"hour": 2, "minute": 10}
